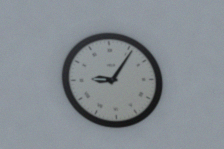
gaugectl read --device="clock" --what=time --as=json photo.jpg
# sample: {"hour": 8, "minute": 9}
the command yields {"hour": 9, "minute": 6}
